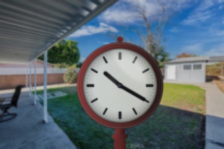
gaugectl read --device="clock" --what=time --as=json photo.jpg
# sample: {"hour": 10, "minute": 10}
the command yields {"hour": 10, "minute": 20}
